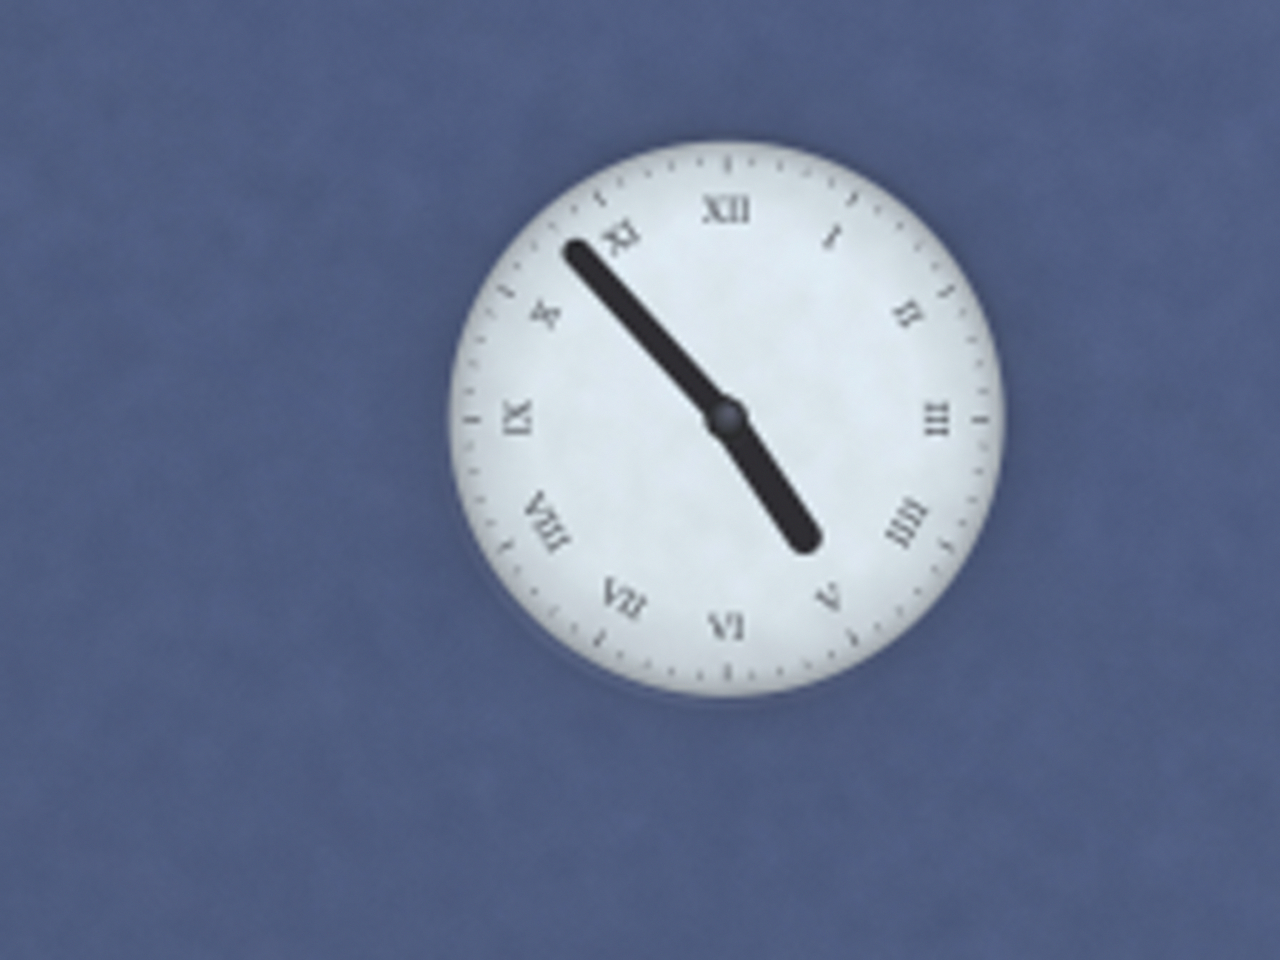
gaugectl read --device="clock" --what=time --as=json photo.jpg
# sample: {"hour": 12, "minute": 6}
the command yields {"hour": 4, "minute": 53}
